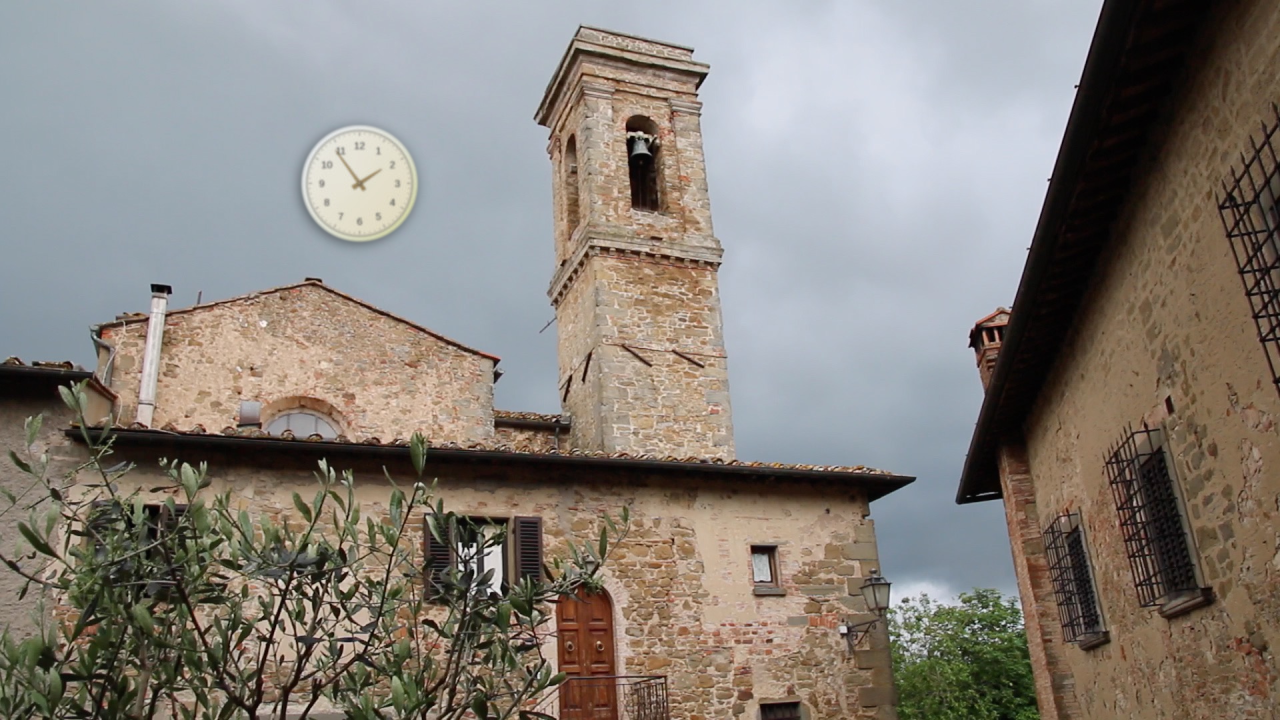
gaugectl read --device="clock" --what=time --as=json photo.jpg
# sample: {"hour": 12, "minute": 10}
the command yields {"hour": 1, "minute": 54}
